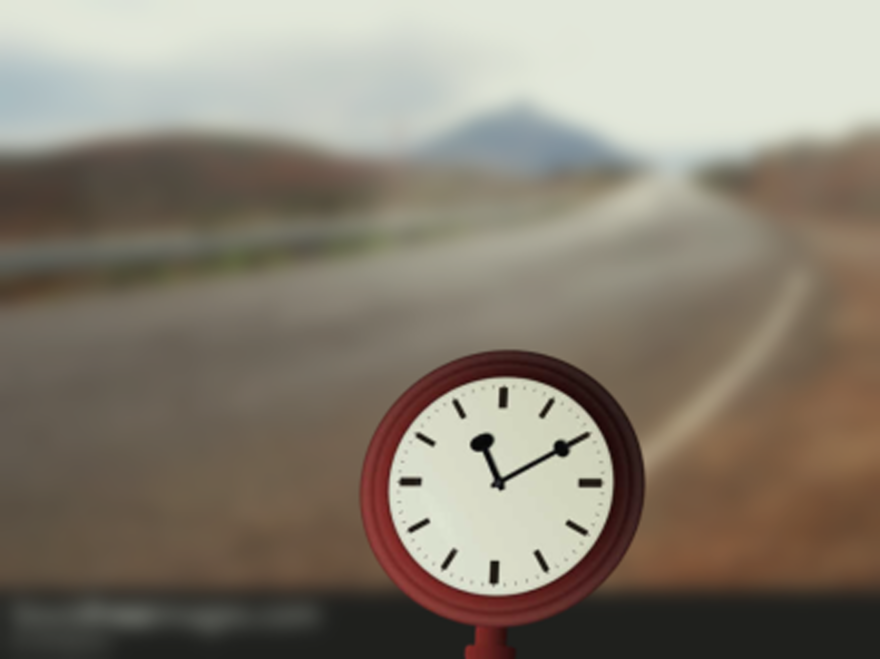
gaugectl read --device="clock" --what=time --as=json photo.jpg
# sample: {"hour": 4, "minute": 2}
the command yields {"hour": 11, "minute": 10}
